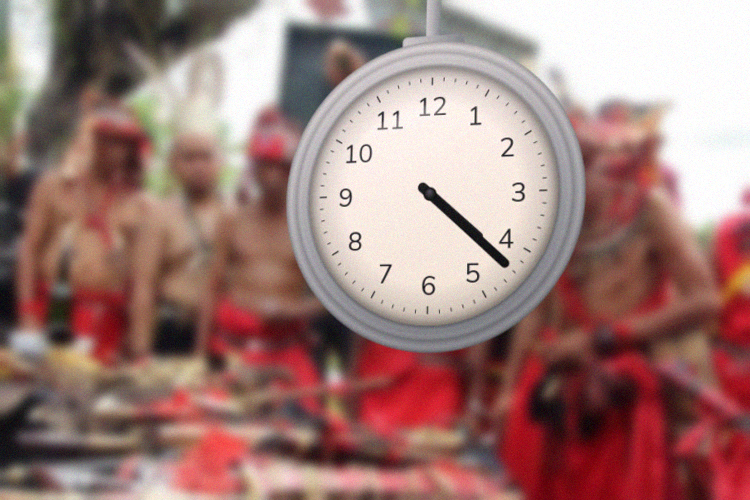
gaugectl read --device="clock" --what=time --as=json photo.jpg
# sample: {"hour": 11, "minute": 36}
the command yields {"hour": 4, "minute": 22}
